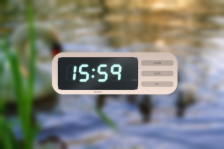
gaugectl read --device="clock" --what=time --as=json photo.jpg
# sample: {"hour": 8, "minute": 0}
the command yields {"hour": 15, "minute": 59}
